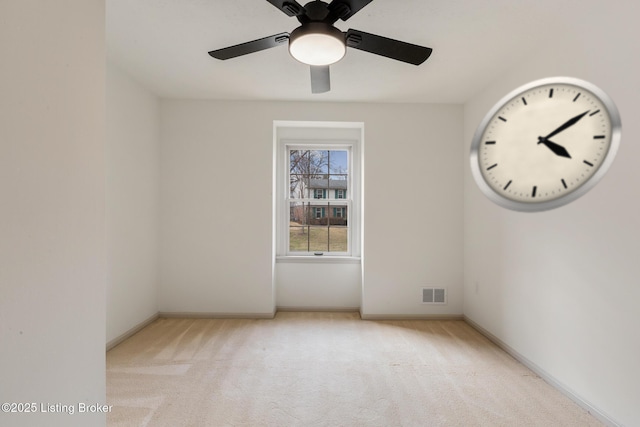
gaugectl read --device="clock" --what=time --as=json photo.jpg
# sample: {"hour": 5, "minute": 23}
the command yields {"hour": 4, "minute": 9}
